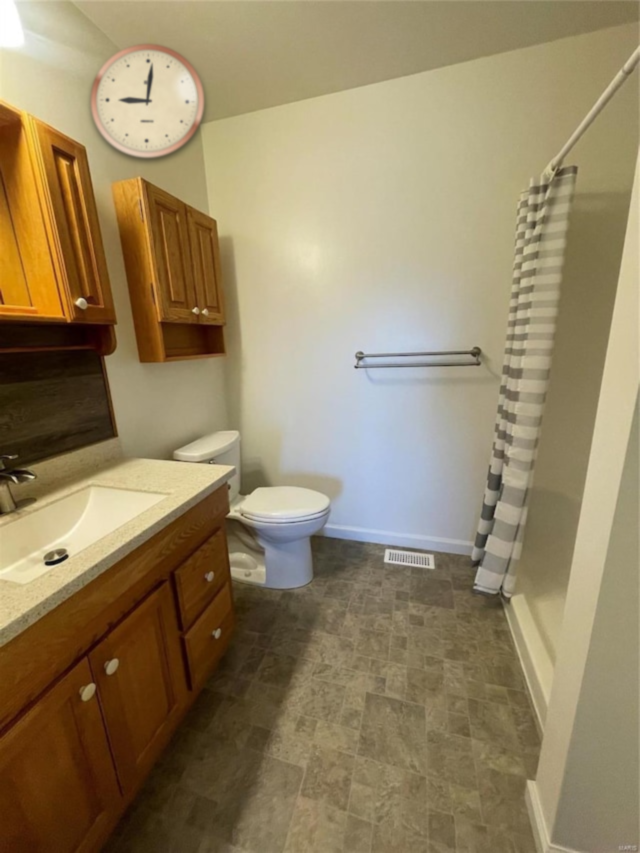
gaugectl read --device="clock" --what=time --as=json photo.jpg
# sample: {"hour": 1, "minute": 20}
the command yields {"hour": 9, "minute": 1}
